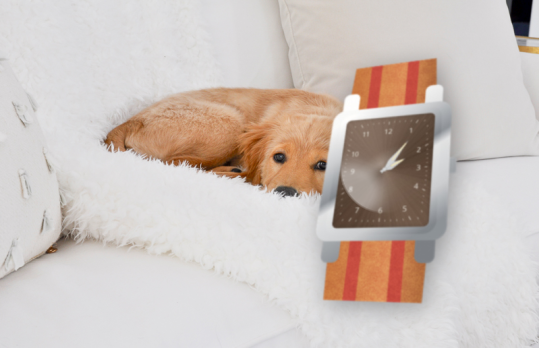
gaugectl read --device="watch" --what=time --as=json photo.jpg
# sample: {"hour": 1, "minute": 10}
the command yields {"hour": 2, "minute": 6}
